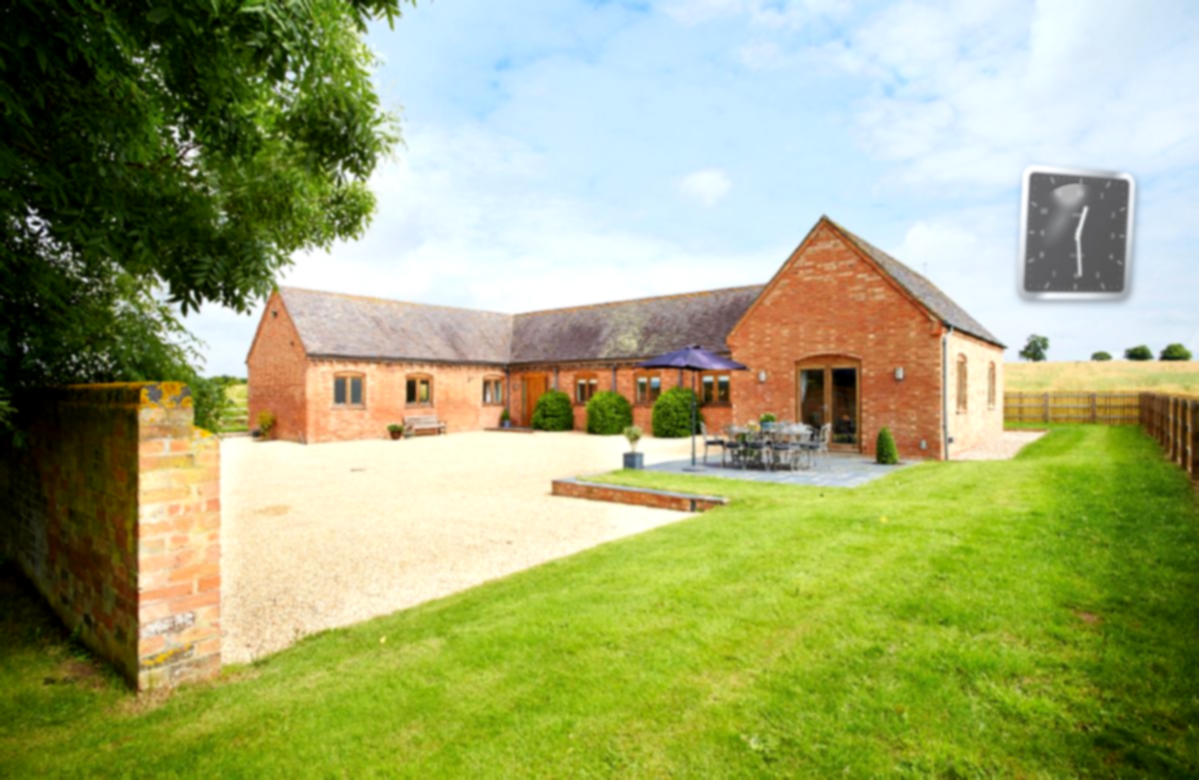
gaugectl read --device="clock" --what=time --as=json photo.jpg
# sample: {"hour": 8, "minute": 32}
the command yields {"hour": 12, "minute": 29}
